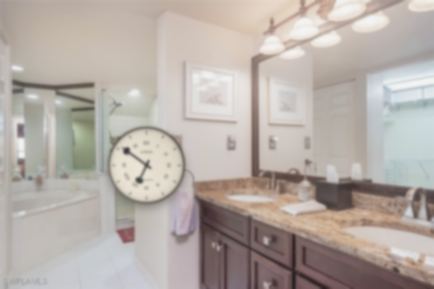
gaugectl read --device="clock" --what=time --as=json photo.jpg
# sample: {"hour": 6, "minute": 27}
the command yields {"hour": 6, "minute": 51}
